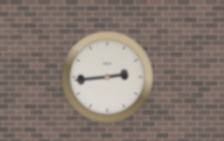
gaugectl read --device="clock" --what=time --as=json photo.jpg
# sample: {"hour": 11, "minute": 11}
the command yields {"hour": 2, "minute": 44}
